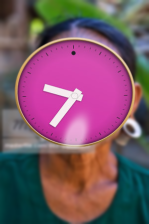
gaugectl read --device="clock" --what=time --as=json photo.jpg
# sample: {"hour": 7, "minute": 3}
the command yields {"hour": 9, "minute": 36}
